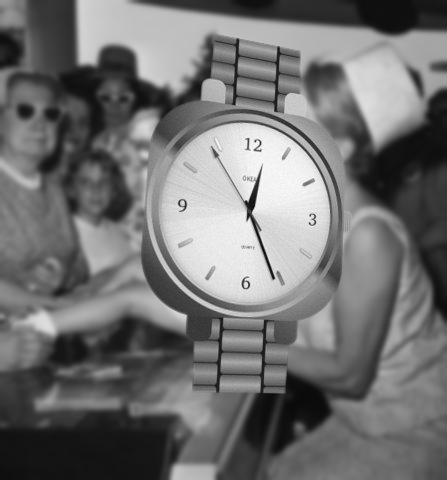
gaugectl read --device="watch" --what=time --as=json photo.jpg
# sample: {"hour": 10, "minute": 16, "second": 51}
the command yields {"hour": 12, "minute": 25, "second": 54}
